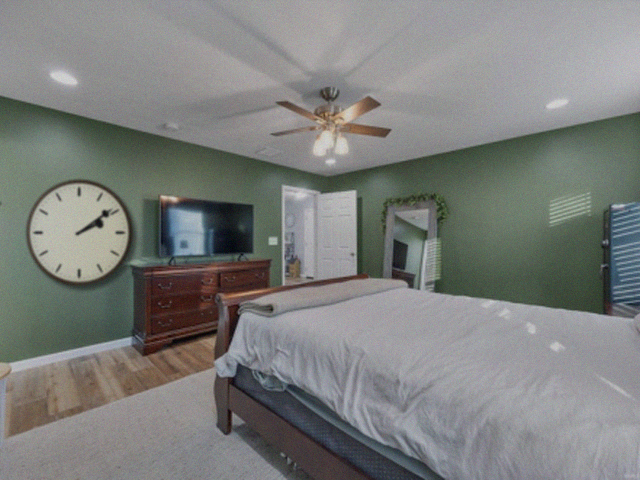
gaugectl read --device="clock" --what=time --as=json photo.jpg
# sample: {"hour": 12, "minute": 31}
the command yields {"hour": 2, "minute": 9}
